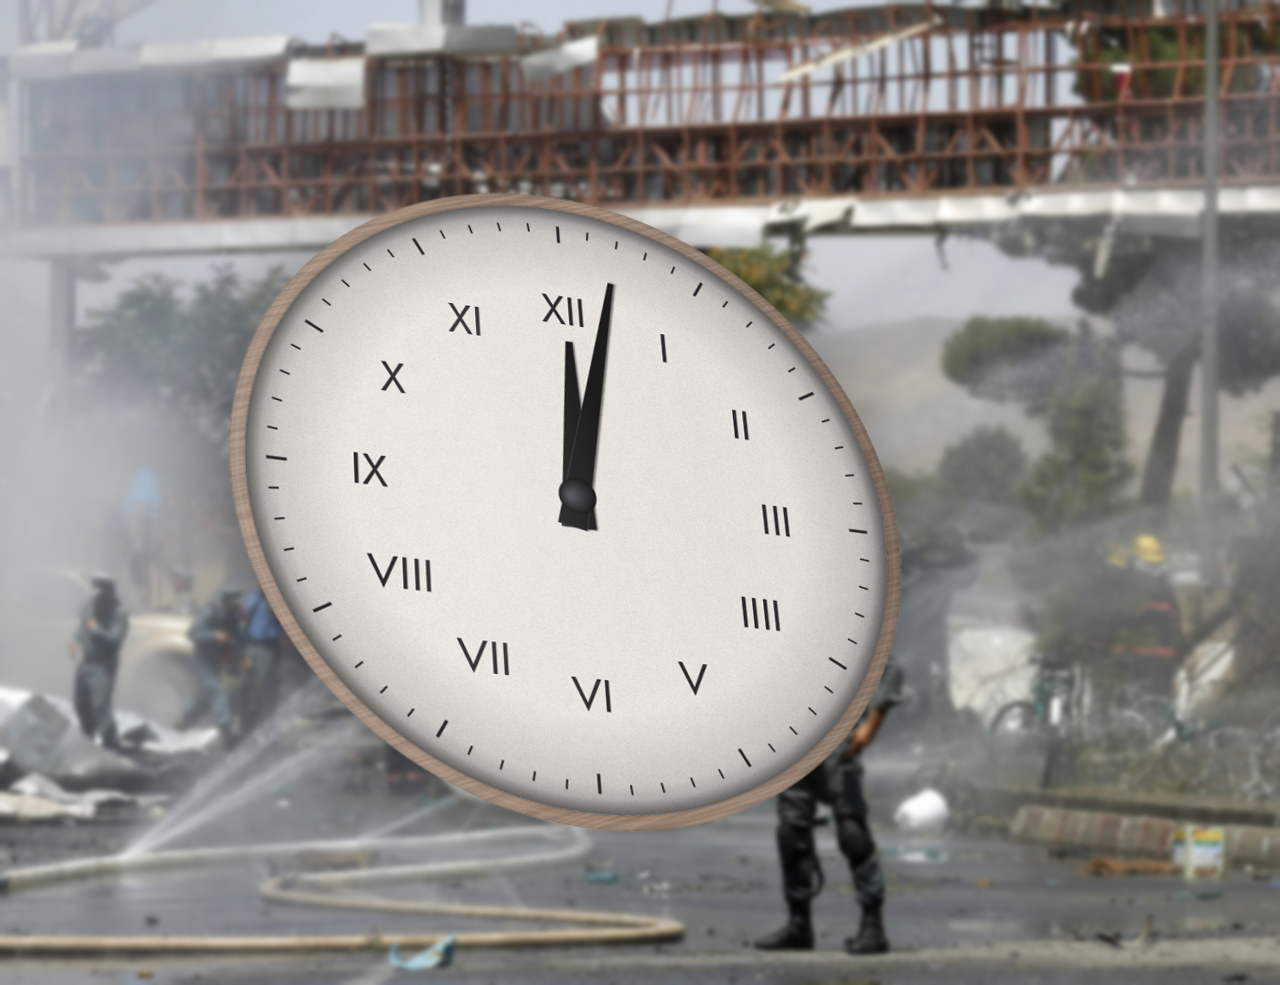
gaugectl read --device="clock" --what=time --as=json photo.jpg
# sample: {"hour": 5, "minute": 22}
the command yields {"hour": 12, "minute": 2}
